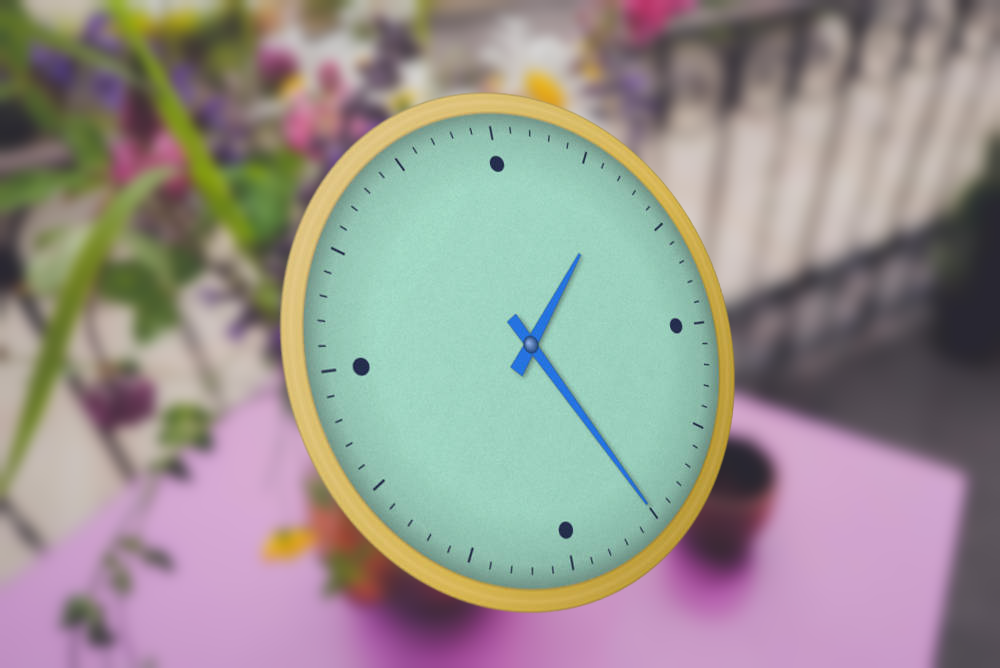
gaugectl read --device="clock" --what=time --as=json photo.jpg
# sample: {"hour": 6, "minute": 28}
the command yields {"hour": 1, "minute": 25}
